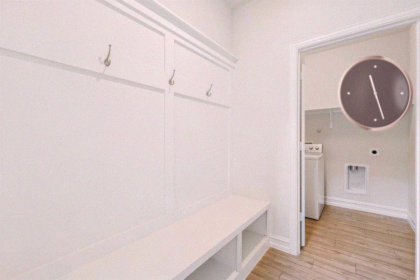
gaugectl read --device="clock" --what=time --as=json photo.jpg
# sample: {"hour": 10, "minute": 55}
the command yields {"hour": 11, "minute": 27}
